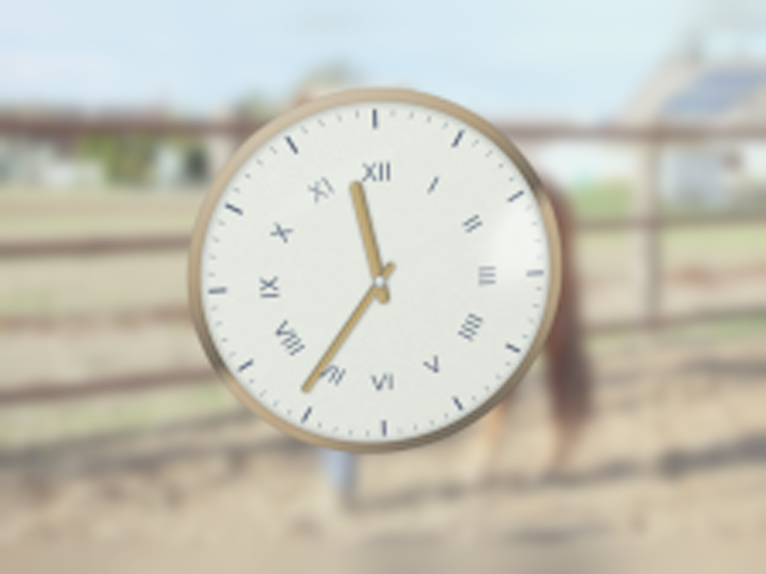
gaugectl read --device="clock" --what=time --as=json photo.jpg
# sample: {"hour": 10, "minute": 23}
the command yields {"hour": 11, "minute": 36}
